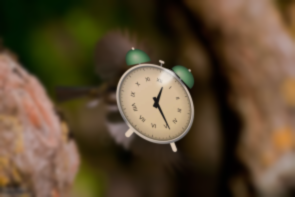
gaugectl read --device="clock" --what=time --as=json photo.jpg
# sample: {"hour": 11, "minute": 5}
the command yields {"hour": 12, "minute": 24}
